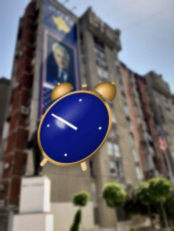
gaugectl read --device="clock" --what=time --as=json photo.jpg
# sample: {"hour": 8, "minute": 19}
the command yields {"hour": 9, "minute": 49}
